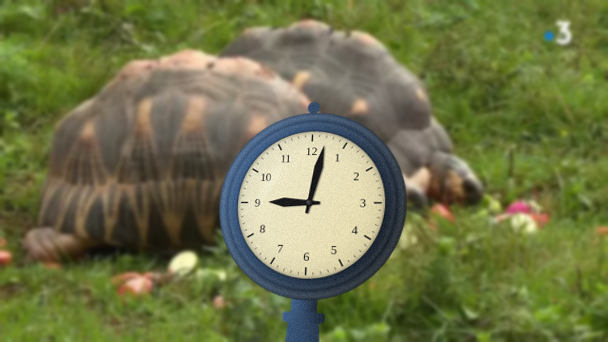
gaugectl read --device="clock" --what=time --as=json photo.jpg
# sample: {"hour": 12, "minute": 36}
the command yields {"hour": 9, "minute": 2}
